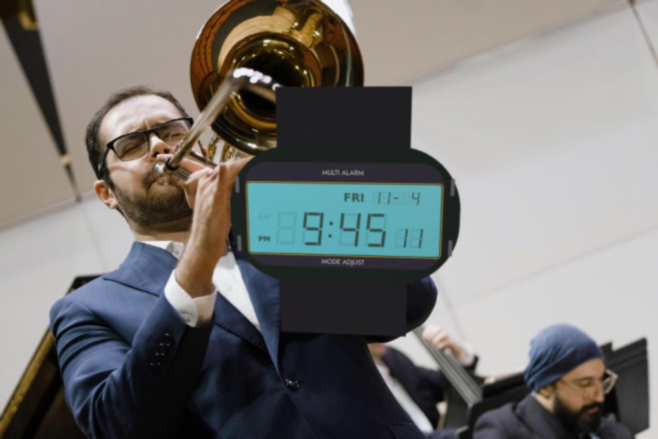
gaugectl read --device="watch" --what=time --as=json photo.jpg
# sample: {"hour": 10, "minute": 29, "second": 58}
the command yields {"hour": 9, "minute": 45, "second": 11}
